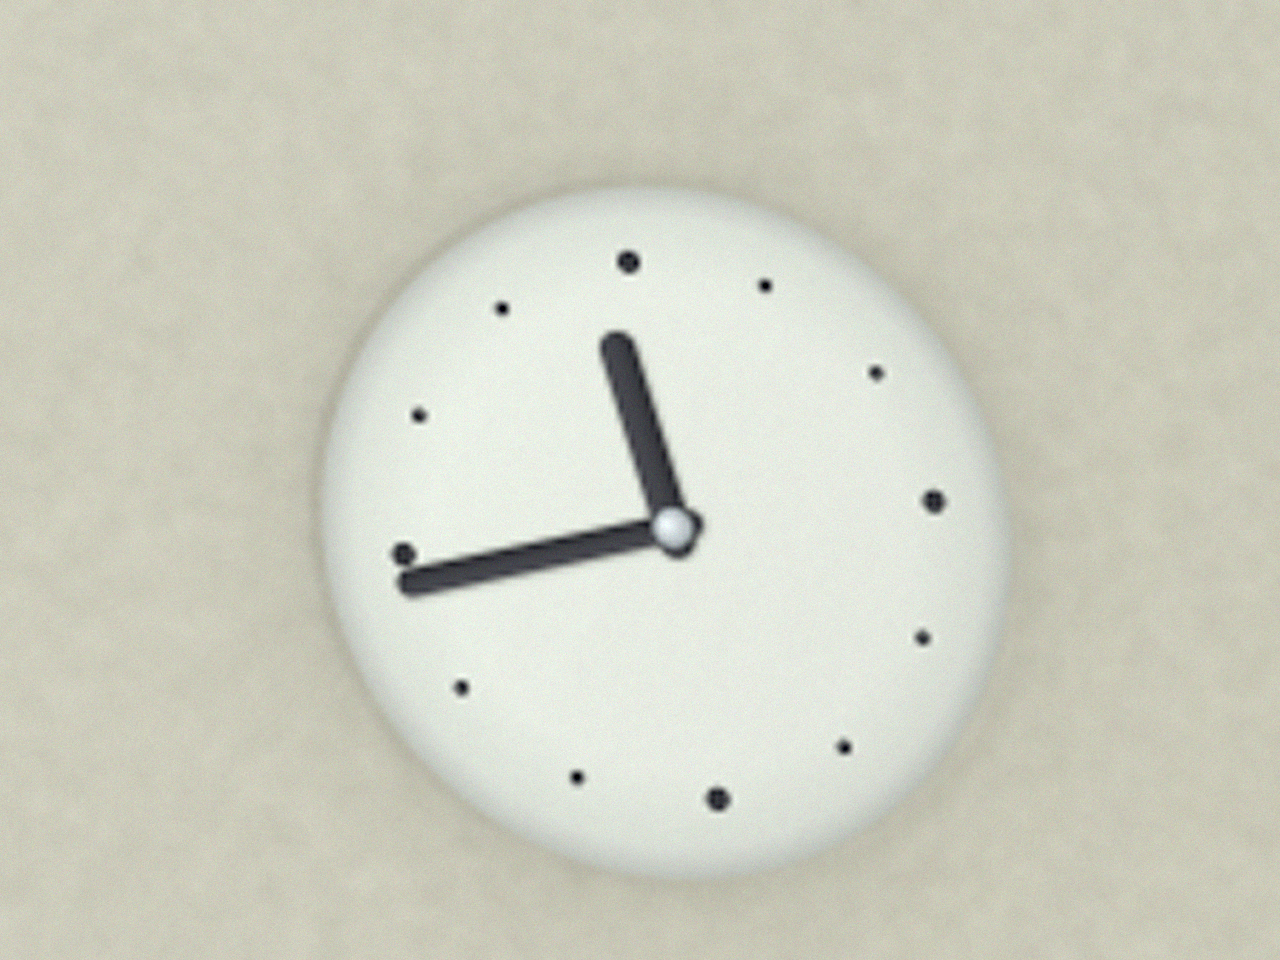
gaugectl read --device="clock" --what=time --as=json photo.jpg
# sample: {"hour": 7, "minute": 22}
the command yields {"hour": 11, "minute": 44}
